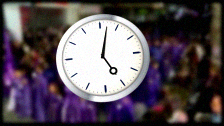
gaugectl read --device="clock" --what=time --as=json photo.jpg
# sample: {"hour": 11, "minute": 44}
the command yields {"hour": 5, "minute": 2}
